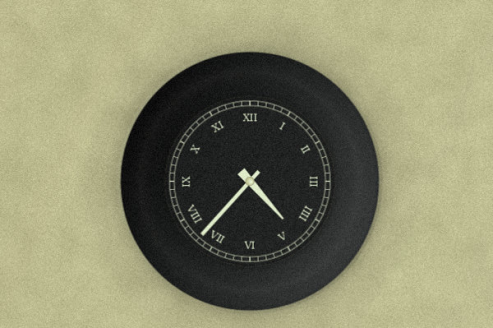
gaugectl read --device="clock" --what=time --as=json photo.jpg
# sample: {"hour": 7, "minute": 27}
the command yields {"hour": 4, "minute": 37}
